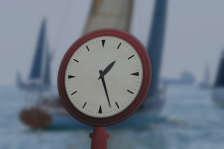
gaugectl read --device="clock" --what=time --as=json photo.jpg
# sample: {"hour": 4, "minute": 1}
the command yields {"hour": 1, "minute": 27}
